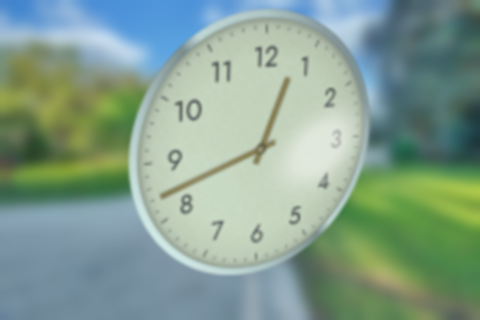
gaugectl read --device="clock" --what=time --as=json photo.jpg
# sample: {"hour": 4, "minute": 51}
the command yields {"hour": 12, "minute": 42}
